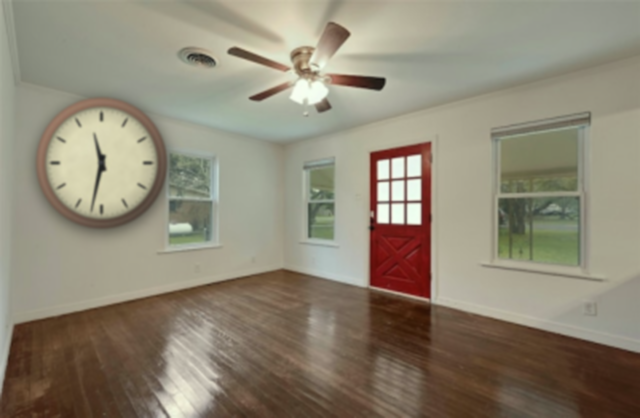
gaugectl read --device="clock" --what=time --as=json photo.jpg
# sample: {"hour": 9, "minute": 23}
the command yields {"hour": 11, "minute": 32}
